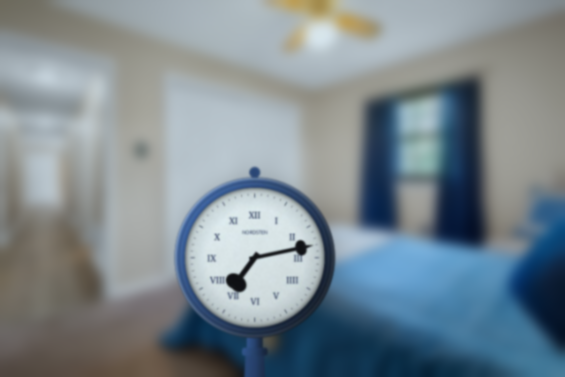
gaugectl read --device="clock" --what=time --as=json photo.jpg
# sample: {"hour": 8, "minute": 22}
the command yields {"hour": 7, "minute": 13}
